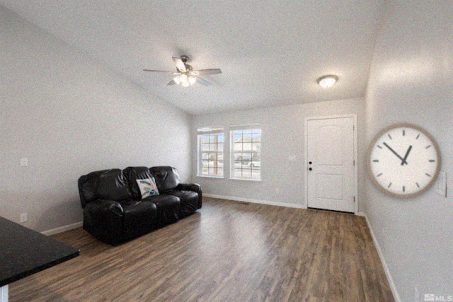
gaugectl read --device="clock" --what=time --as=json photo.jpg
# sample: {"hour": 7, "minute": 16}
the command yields {"hour": 12, "minute": 52}
